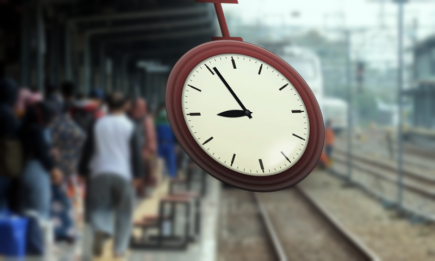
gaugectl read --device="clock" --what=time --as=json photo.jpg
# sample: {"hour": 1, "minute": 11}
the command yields {"hour": 8, "minute": 56}
